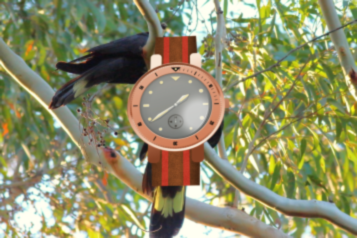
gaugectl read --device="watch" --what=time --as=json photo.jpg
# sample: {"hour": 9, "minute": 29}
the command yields {"hour": 1, "minute": 39}
